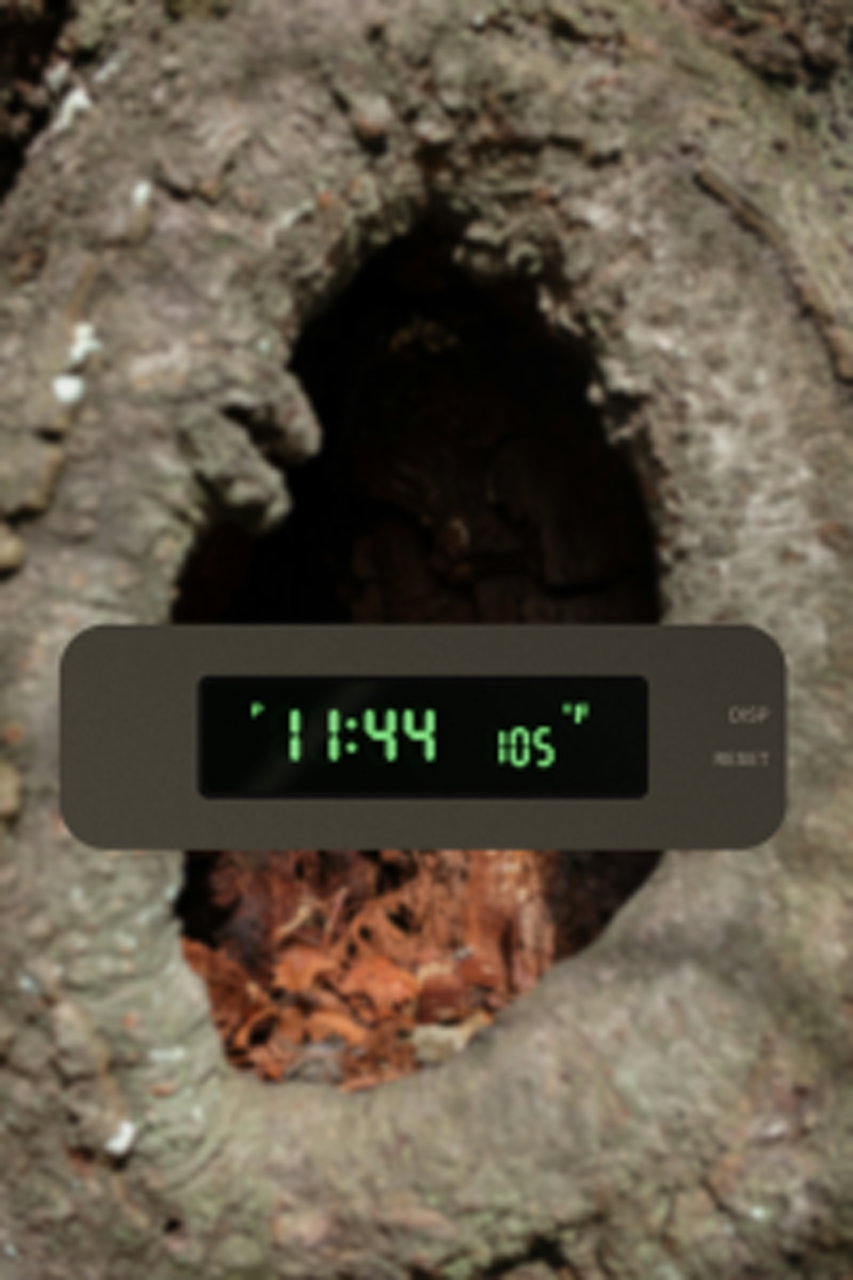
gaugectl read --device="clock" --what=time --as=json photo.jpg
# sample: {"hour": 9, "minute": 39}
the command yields {"hour": 11, "minute": 44}
